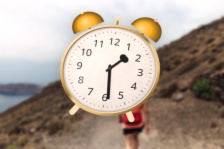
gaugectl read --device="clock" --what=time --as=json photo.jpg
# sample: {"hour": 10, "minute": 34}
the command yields {"hour": 1, "minute": 29}
